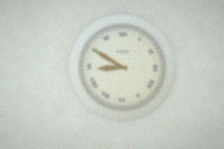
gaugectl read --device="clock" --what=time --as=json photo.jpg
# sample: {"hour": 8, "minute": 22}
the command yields {"hour": 8, "minute": 50}
